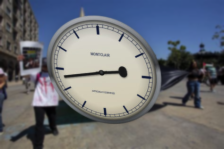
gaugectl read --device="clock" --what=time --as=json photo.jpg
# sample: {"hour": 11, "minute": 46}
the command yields {"hour": 2, "minute": 43}
